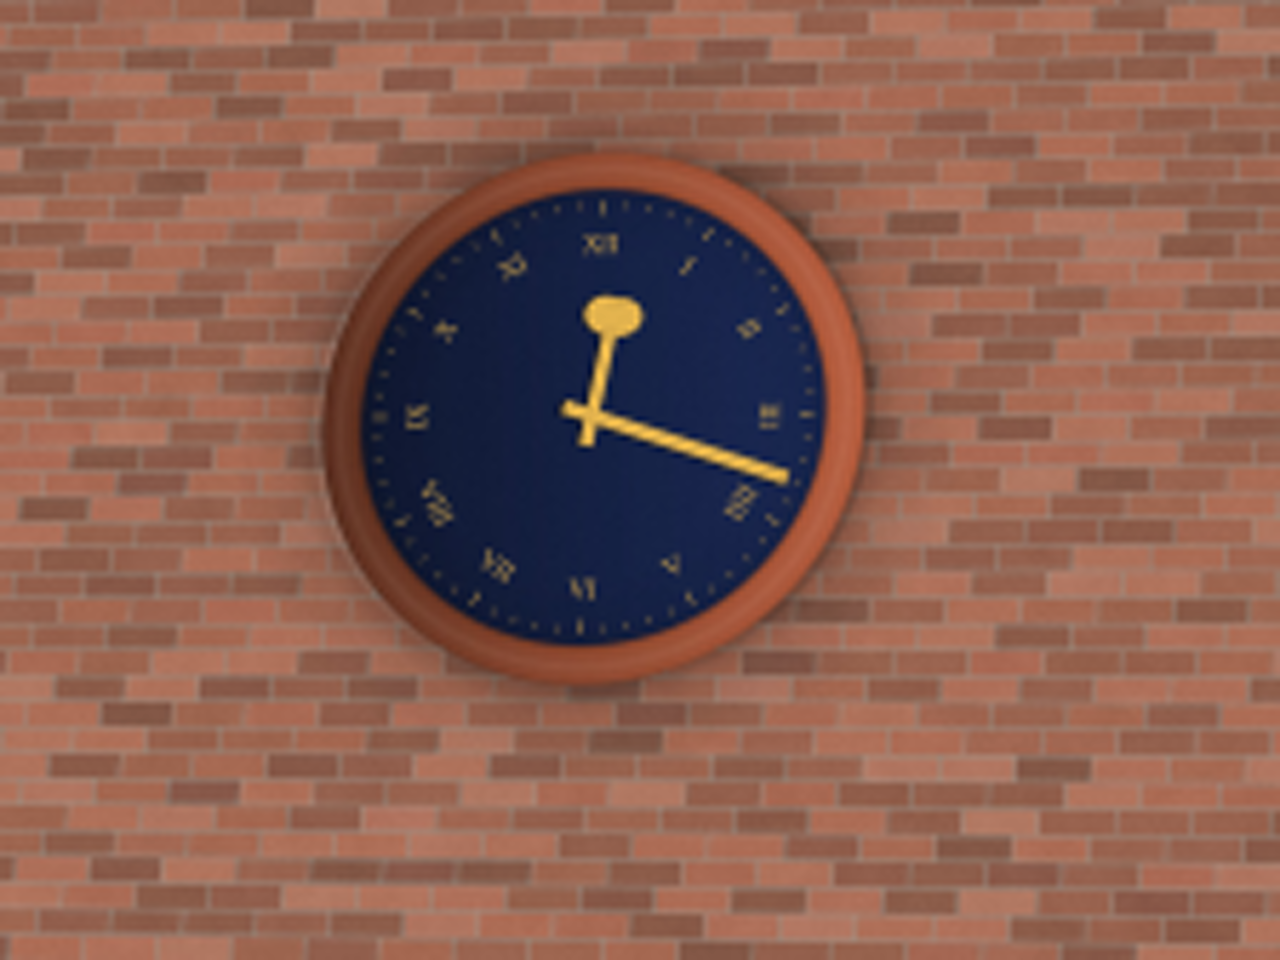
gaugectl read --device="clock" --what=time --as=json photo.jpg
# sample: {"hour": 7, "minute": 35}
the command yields {"hour": 12, "minute": 18}
